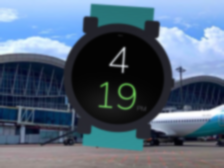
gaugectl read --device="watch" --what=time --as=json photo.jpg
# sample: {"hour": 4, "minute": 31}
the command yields {"hour": 4, "minute": 19}
